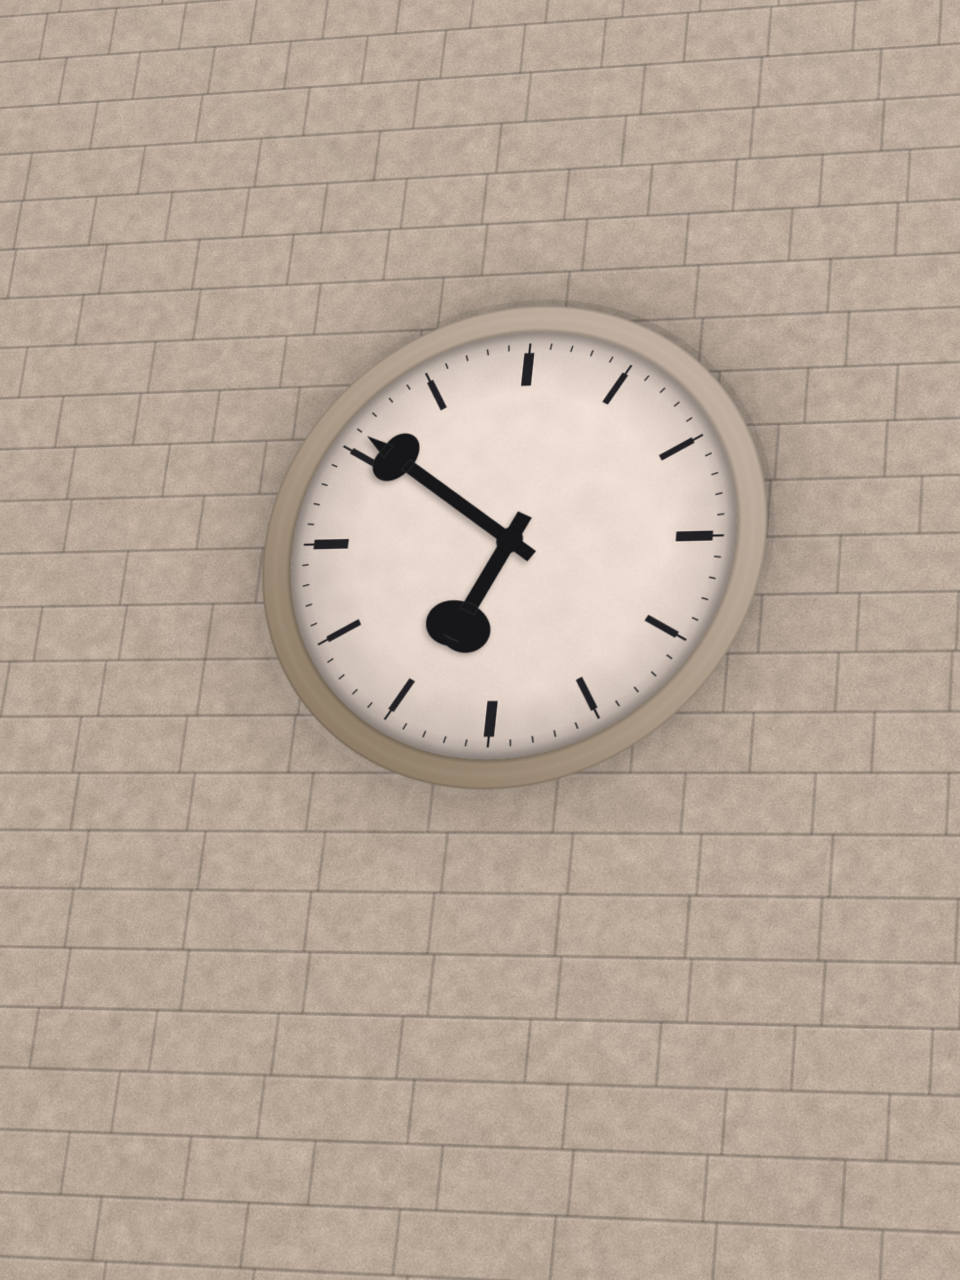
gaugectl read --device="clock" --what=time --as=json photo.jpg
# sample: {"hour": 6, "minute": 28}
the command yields {"hour": 6, "minute": 51}
